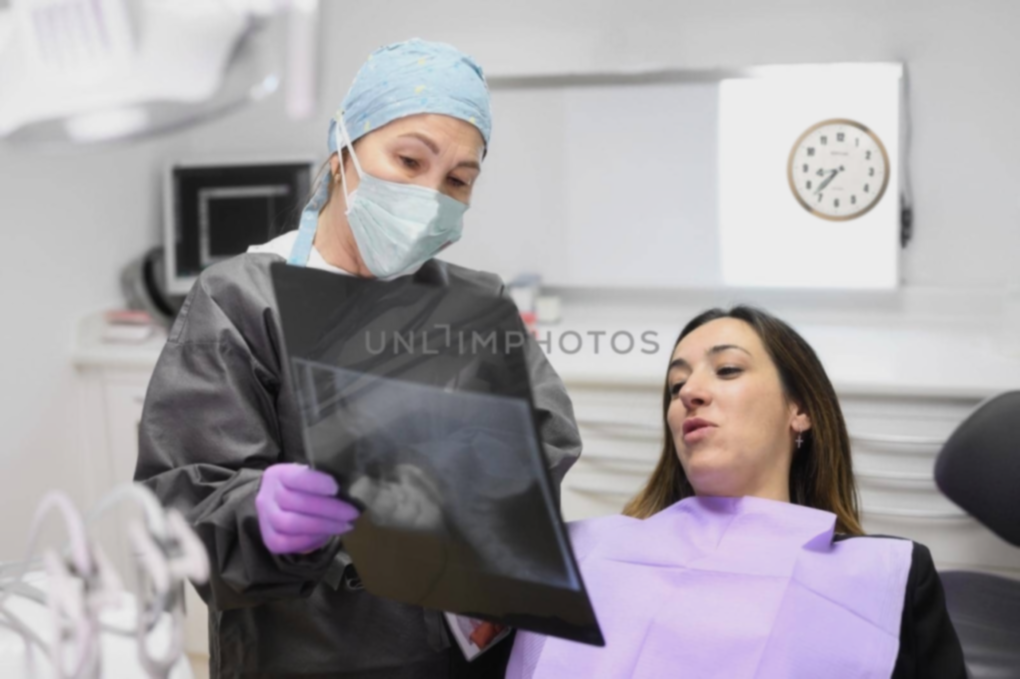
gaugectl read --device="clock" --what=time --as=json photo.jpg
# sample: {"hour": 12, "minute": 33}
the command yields {"hour": 8, "minute": 37}
